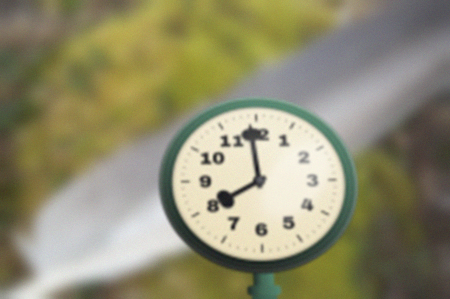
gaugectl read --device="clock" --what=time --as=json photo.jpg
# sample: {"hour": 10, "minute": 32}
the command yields {"hour": 7, "minute": 59}
